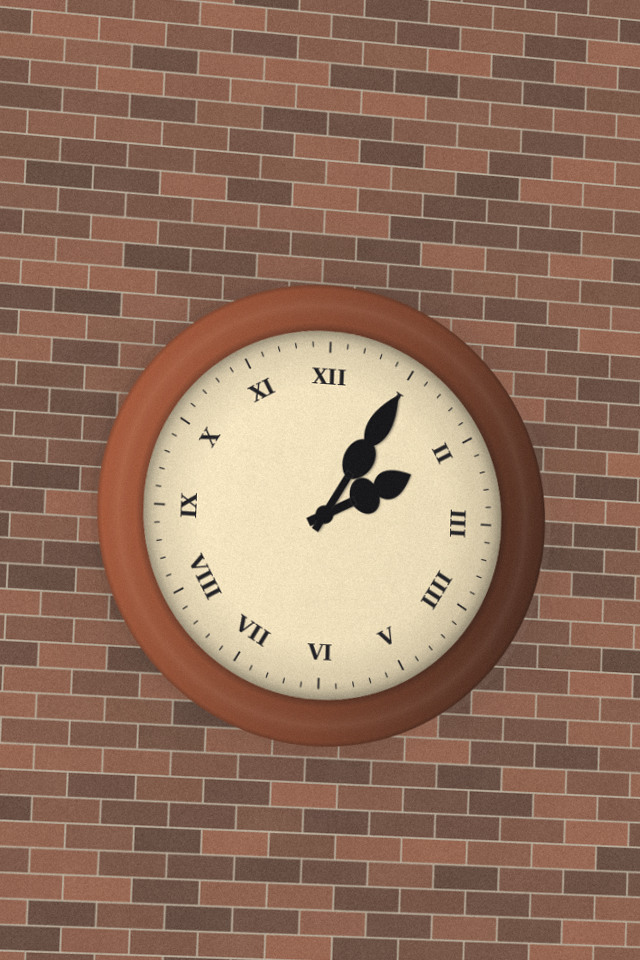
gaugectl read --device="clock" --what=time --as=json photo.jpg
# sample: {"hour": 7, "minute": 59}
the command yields {"hour": 2, "minute": 5}
